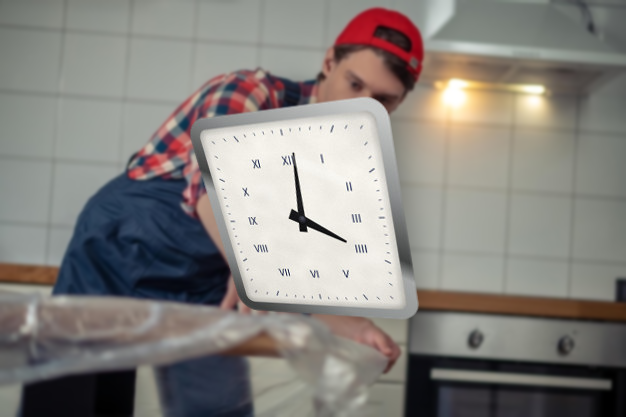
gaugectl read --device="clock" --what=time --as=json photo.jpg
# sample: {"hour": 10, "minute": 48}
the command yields {"hour": 4, "minute": 1}
